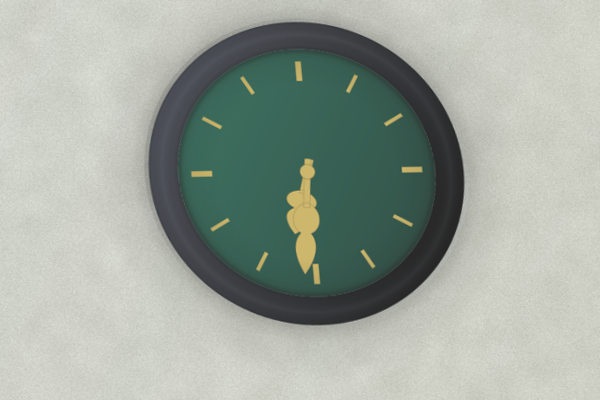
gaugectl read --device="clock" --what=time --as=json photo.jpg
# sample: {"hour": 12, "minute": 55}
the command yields {"hour": 6, "minute": 31}
